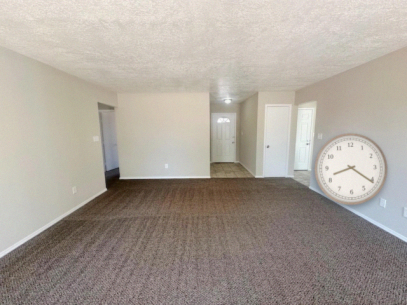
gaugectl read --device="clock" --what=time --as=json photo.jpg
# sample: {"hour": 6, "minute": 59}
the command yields {"hour": 8, "minute": 21}
